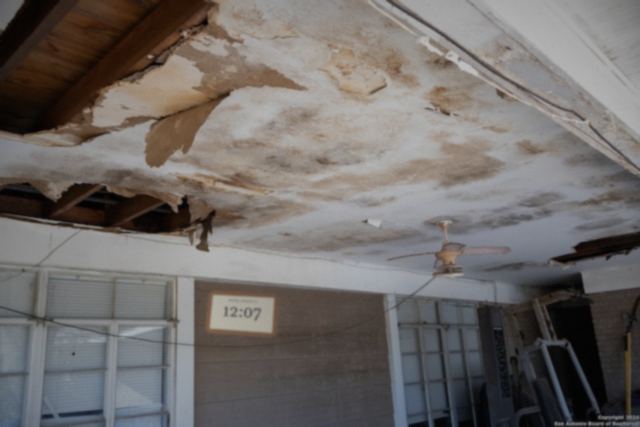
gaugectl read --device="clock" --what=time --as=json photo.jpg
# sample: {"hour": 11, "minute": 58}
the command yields {"hour": 12, "minute": 7}
